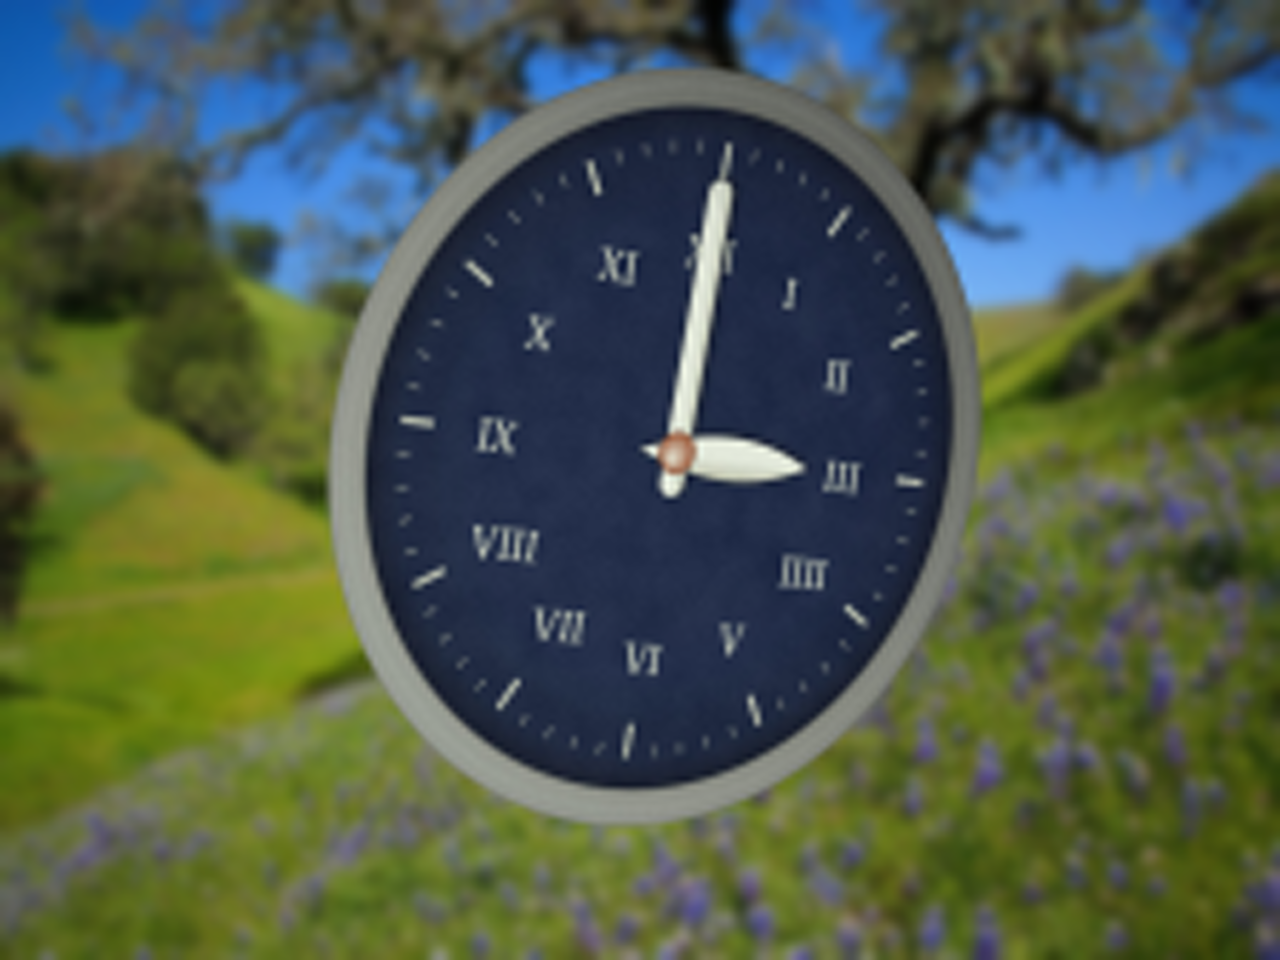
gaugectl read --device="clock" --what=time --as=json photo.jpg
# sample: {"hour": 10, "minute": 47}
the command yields {"hour": 3, "minute": 0}
